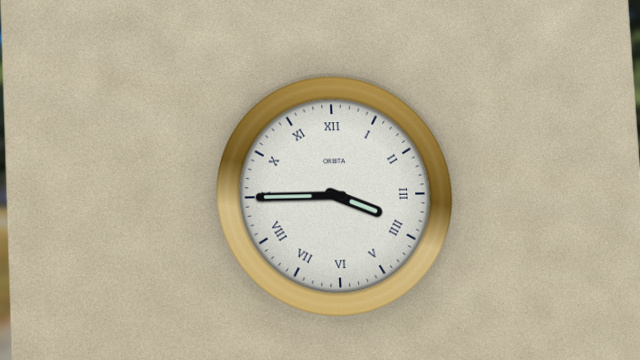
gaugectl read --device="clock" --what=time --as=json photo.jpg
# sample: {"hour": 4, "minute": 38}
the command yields {"hour": 3, "minute": 45}
